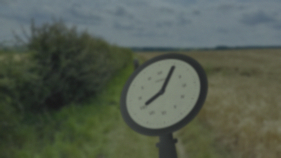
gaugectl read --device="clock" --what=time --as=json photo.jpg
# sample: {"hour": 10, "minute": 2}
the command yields {"hour": 8, "minute": 5}
